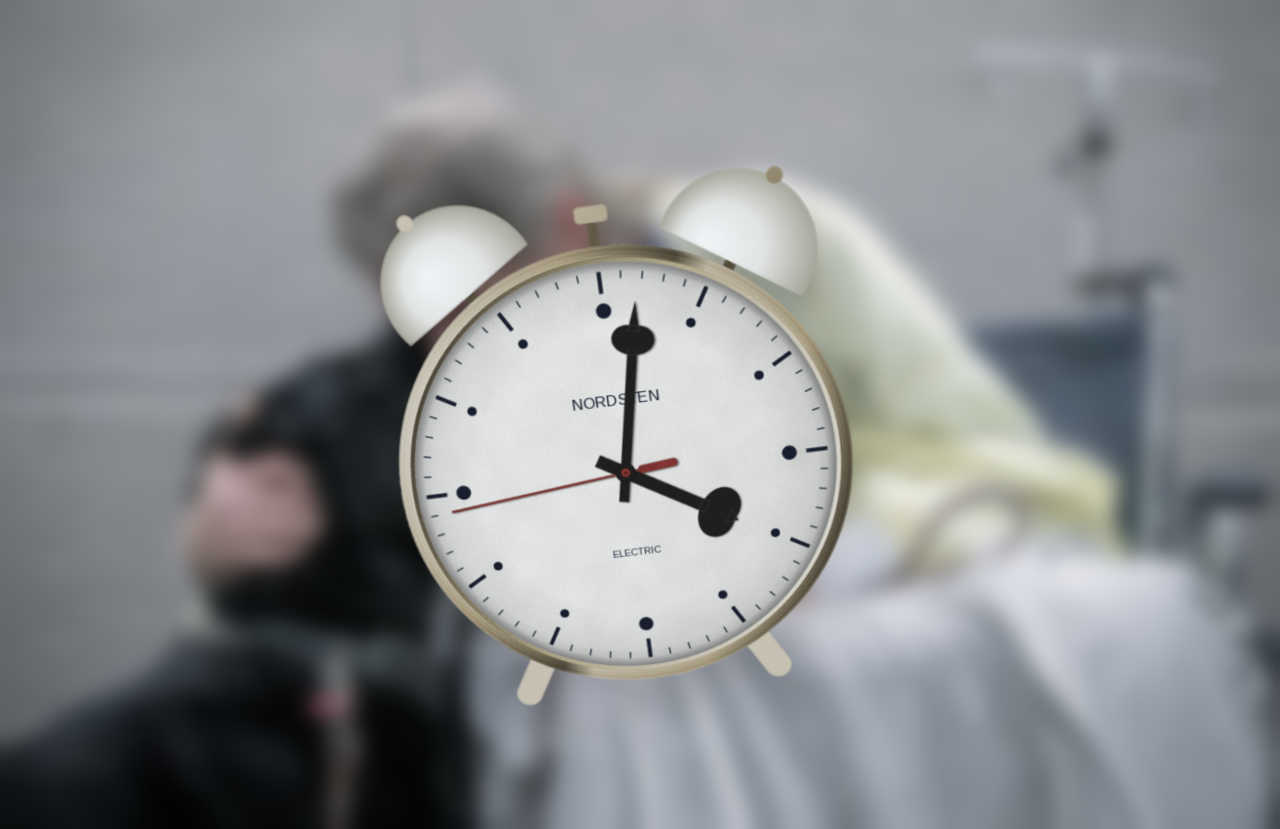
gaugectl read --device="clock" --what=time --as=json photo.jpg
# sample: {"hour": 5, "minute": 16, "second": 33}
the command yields {"hour": 4, "minute": 1, "second": 44}
